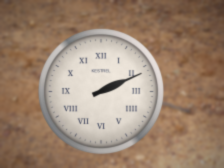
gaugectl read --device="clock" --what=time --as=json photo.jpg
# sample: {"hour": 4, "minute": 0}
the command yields {"hour": 2, "minute": 11}
